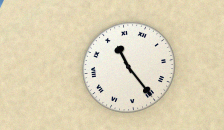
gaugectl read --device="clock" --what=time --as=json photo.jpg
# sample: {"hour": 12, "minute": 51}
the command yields {"hour": 10, "minute": 20}
